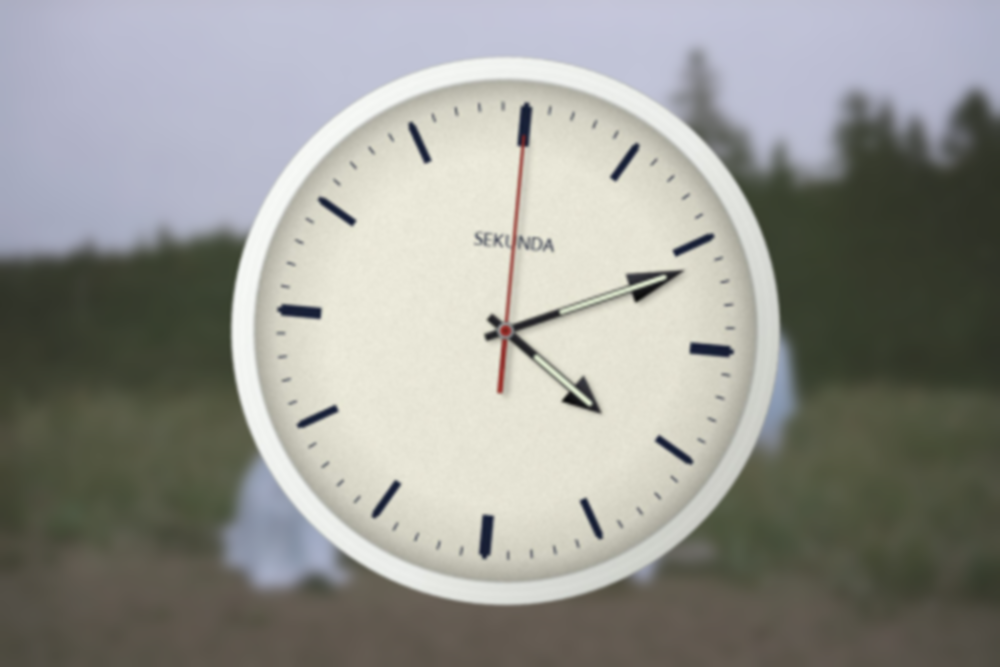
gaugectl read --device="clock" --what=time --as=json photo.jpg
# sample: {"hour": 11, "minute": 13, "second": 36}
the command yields {"hour": 4, "minute": 11, "second": 0}
